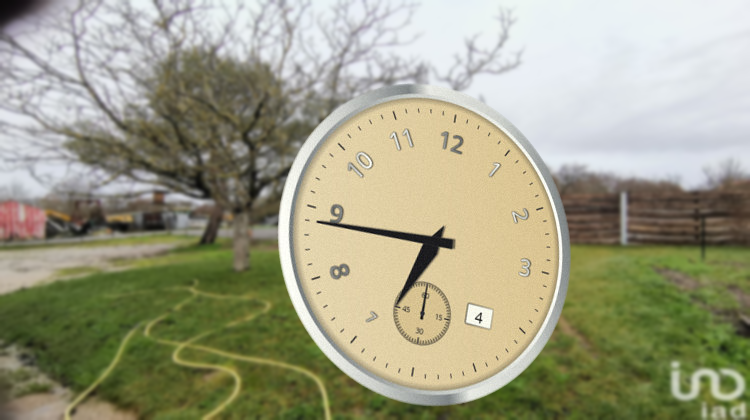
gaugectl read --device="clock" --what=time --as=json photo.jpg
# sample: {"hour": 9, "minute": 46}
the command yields {"hour": 6, "minute": 44}
